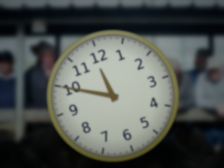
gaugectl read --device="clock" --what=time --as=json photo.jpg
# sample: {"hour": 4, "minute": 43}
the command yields {"hour": 11, "minute": 50}
